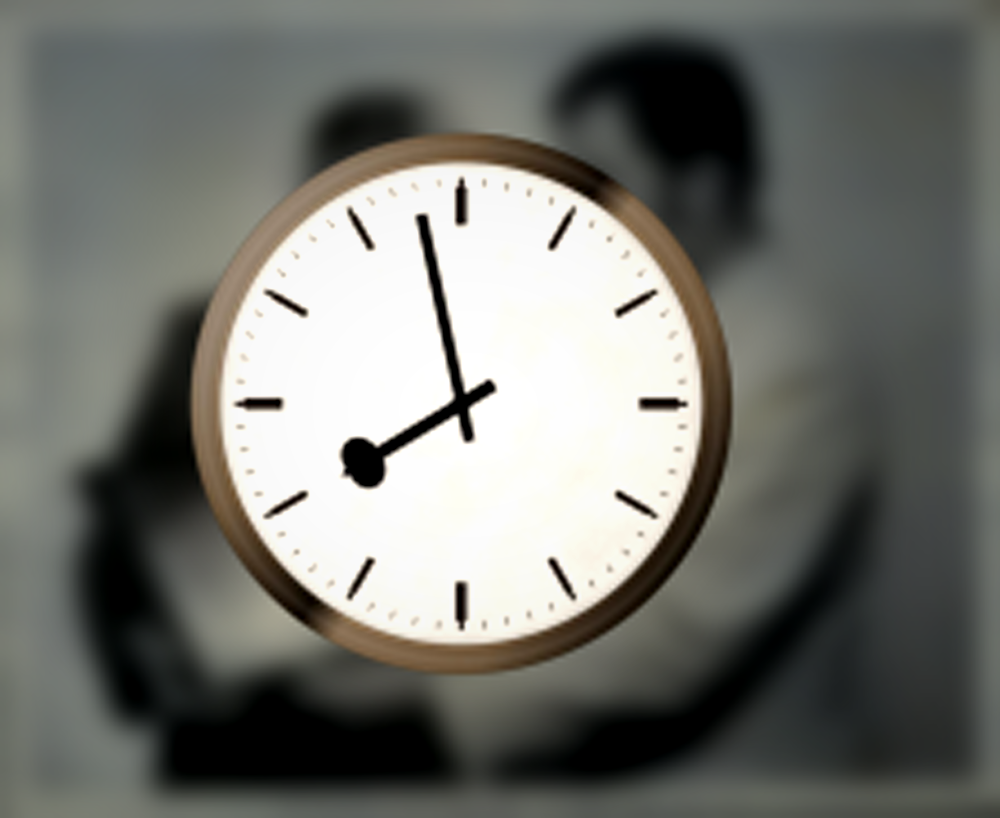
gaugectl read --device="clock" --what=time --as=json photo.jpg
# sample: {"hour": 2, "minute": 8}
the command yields {"hour": 7, "minute": 58}
